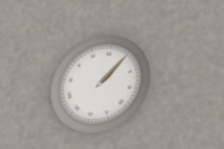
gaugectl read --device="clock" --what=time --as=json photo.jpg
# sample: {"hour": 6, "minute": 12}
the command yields {"hour": 1, "minute": 5}
